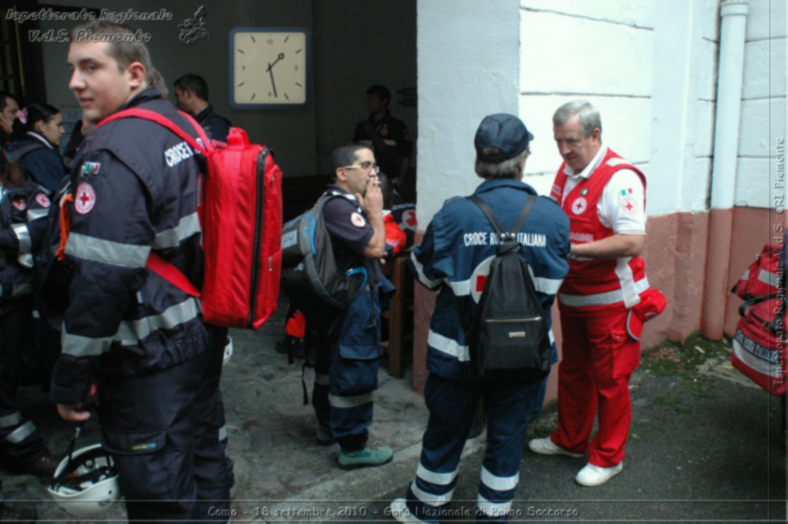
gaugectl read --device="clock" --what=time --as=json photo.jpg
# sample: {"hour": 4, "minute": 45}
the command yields {"hour": 1, "minute": 28}
